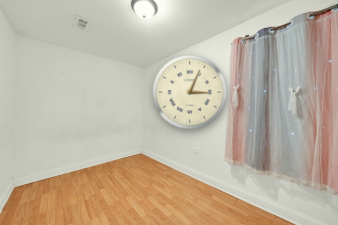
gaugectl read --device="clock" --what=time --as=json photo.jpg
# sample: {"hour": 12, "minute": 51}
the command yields {"hour": 3, "minute": 4}
